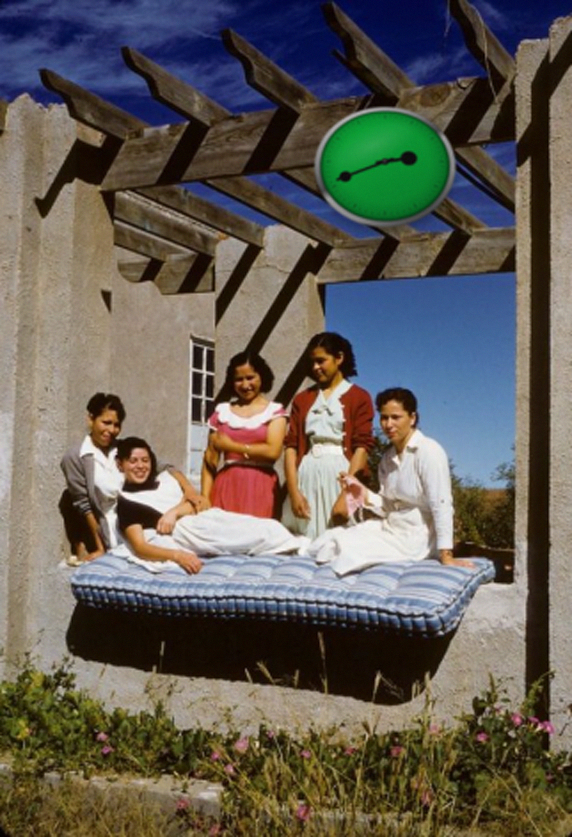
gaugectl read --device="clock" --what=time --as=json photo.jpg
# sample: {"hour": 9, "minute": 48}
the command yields {"hour": 2, "minute": 41}
